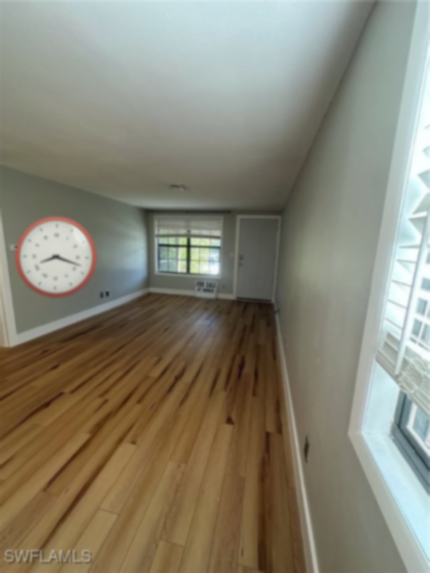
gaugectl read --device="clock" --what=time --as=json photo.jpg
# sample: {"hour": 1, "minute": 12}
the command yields {"hour": 8, "minute": 18}
